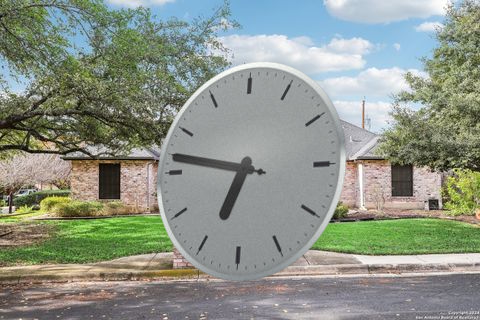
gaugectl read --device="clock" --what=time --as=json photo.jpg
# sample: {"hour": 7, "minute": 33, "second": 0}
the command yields {"hour": 6, "minute": 46, "second": 47}
